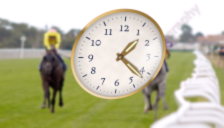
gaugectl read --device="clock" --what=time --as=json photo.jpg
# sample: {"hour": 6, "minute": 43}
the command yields {"hour": 1, "minute": 22}
